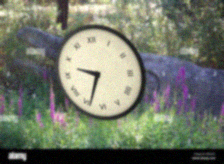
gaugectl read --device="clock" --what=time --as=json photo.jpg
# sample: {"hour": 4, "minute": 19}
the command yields {"hour": 9, "minute": 34}
